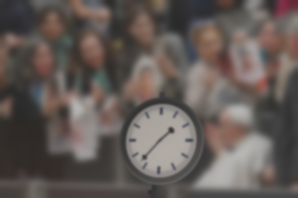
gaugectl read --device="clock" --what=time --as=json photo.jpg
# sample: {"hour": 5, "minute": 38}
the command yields {"hour": 1, "minute": 37}
